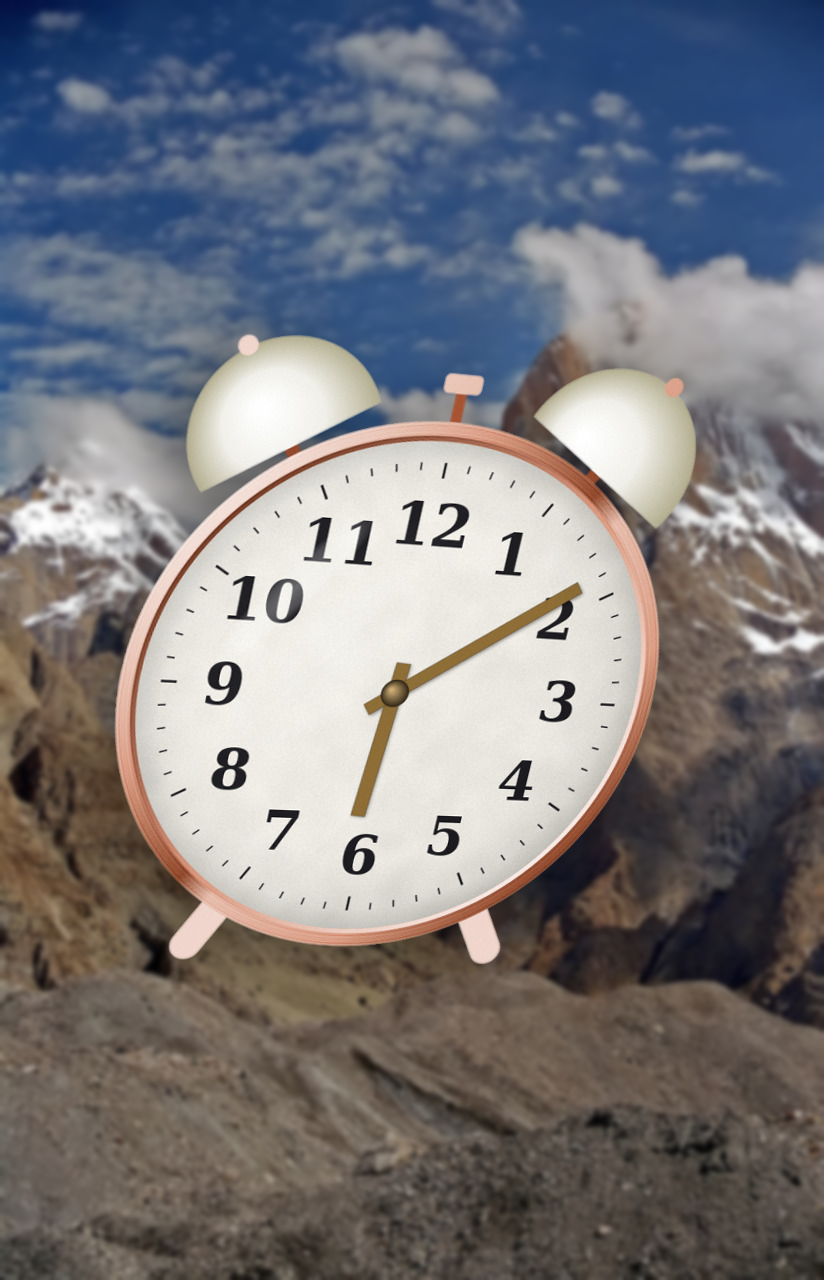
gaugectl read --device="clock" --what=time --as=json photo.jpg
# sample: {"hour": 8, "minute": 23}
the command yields {"hour": 6, "minute": 9}
